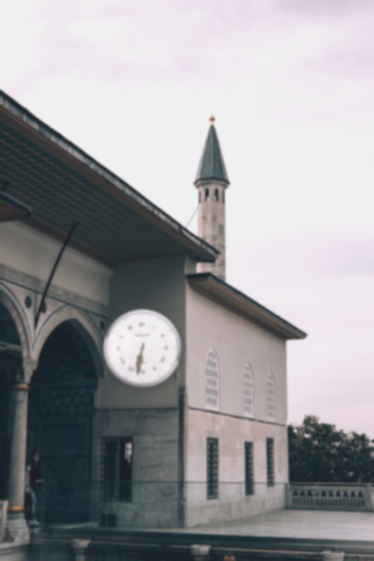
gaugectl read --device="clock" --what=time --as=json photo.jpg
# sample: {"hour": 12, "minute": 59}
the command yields {"hour": 6, "minute": 32}
